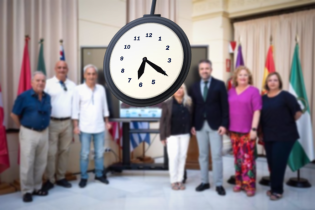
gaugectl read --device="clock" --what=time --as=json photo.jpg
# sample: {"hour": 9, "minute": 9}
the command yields {"hour": 6, "minute": 20}
